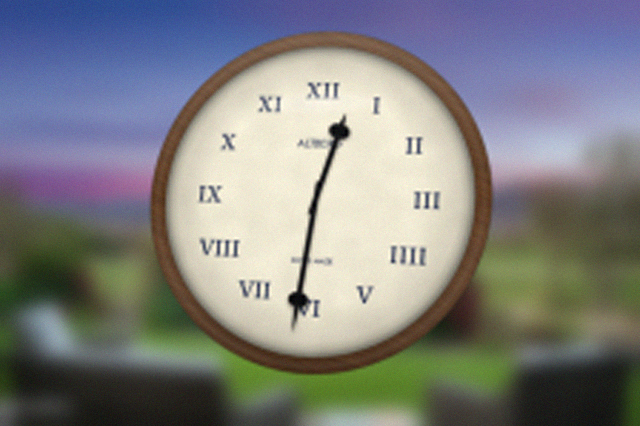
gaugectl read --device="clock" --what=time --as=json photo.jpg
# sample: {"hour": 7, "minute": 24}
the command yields {"hour": 12, "minute": 31}
